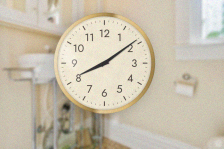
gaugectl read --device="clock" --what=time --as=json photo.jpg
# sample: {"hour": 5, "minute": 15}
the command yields {"hour": 8, "minute": 9}
